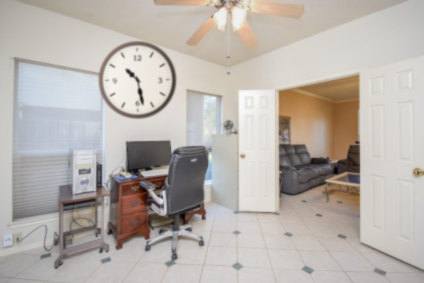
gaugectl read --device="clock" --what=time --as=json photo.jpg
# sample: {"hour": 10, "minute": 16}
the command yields {"hour": 10, "minute": 28}
